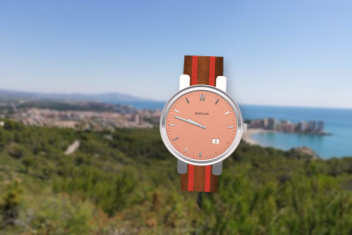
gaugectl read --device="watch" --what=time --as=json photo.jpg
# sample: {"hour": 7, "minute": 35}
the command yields {"hour": 9, "minute": 48}
